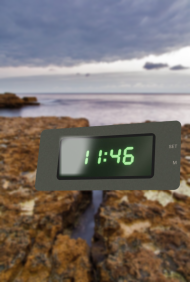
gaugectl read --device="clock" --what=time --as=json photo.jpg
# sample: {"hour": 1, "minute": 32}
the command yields {"hour": 11, "minute": 46}
